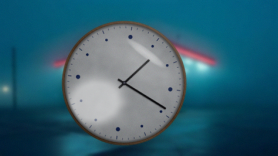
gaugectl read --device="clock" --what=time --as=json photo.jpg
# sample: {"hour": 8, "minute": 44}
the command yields {"hour": 1, "minute": 19}
